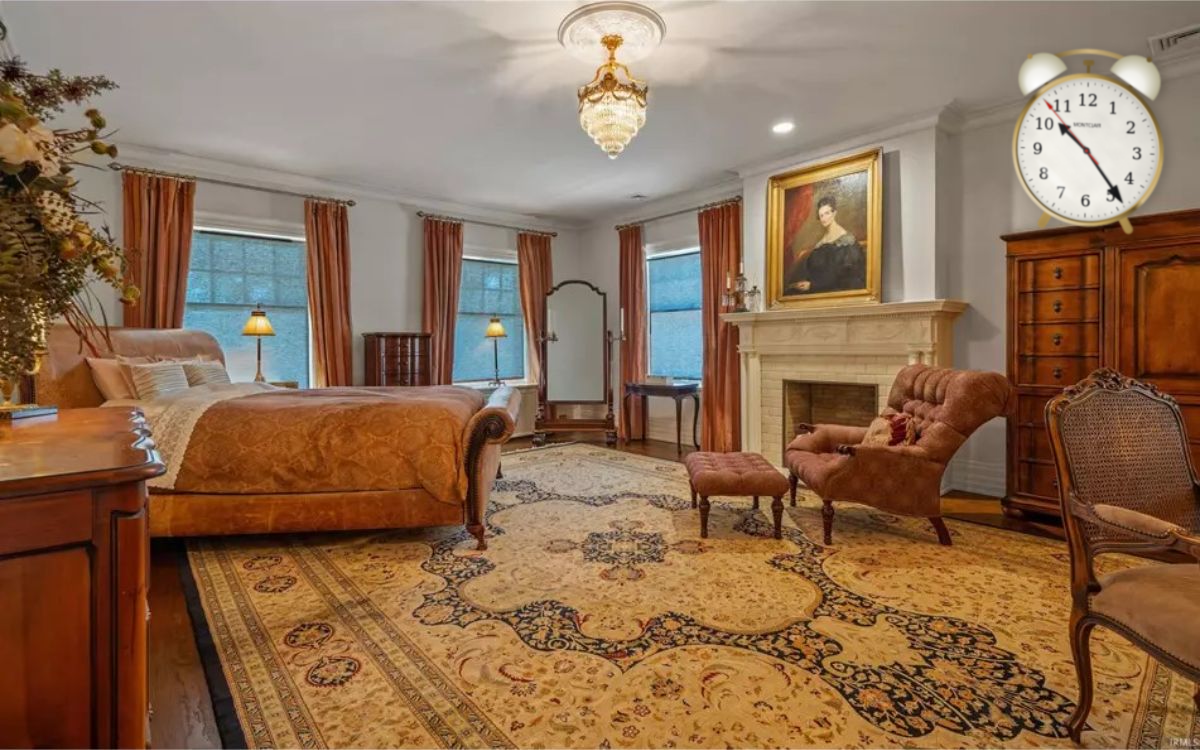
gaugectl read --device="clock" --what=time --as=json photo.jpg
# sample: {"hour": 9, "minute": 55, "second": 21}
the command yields {"hour": 10, "minute": 23, "second": 53}
